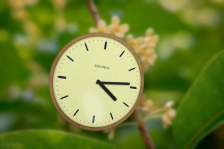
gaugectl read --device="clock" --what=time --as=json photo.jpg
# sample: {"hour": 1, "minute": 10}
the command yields {"hour": 4, "minute": 14}
